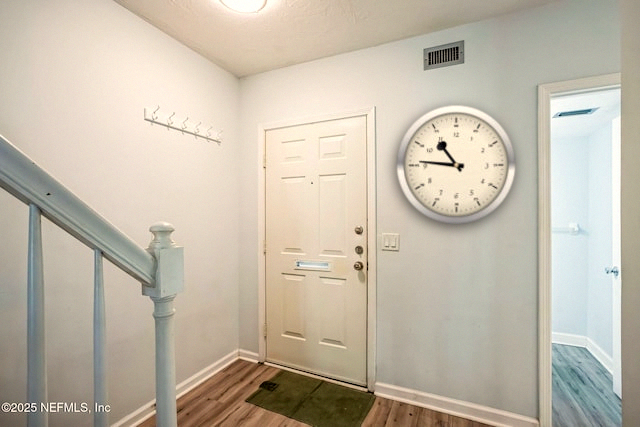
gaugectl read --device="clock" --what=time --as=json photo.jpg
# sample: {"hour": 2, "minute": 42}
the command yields {"hour": 10, "minute": 46}
